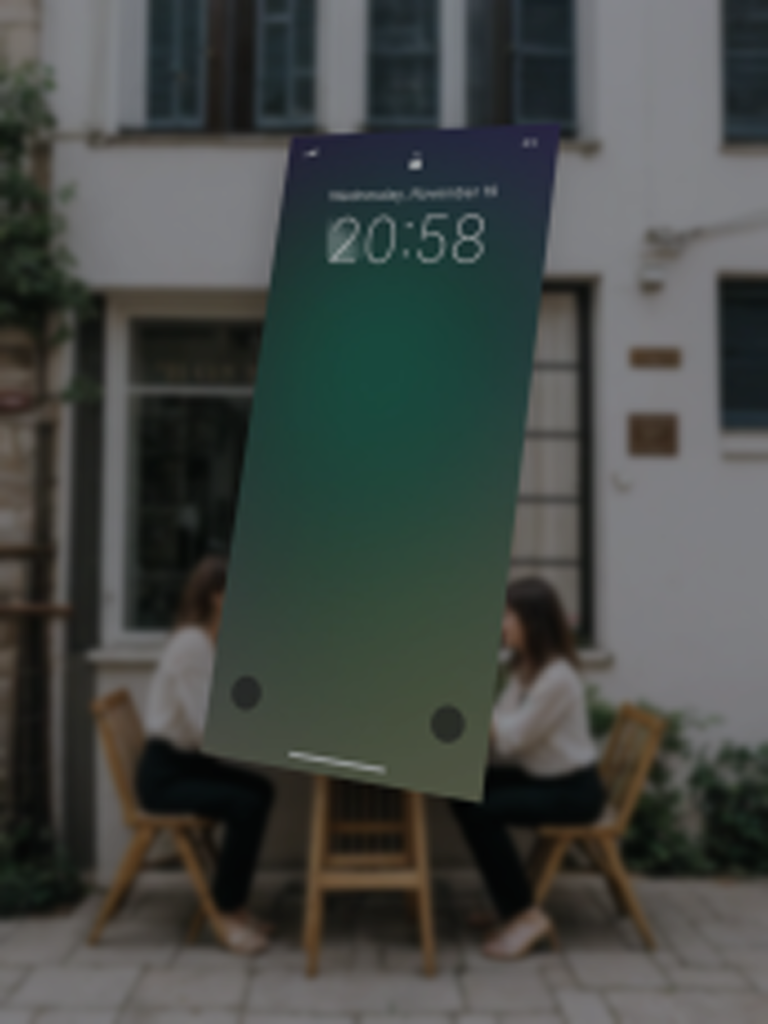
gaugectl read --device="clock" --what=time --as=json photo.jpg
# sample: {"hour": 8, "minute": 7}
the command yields {"hour": 20, "minute": 58}
